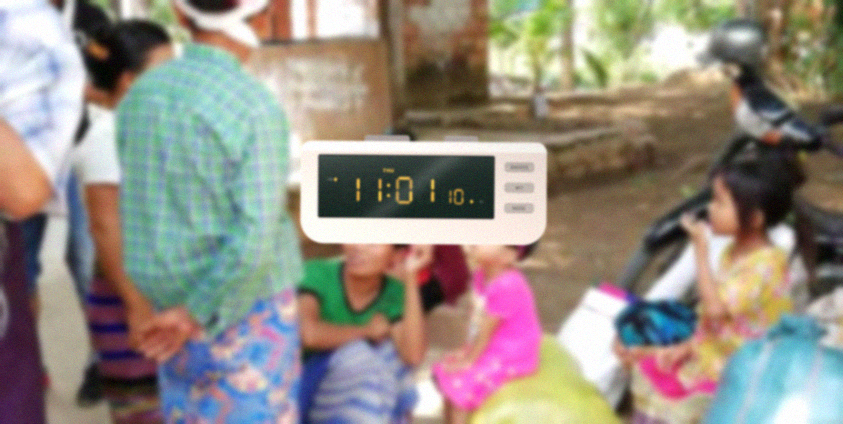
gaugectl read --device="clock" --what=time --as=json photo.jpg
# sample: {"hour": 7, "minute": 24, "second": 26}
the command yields {"hour": 11, "minute": 1, "second": 10}
